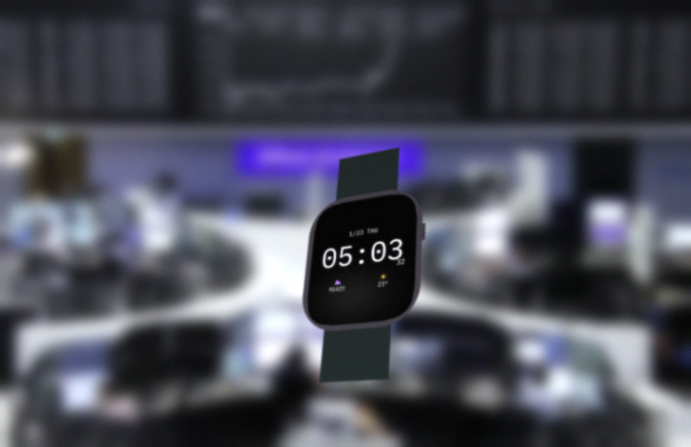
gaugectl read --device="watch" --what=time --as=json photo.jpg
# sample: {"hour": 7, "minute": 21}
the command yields {"hour": 5, "minute": 3}
